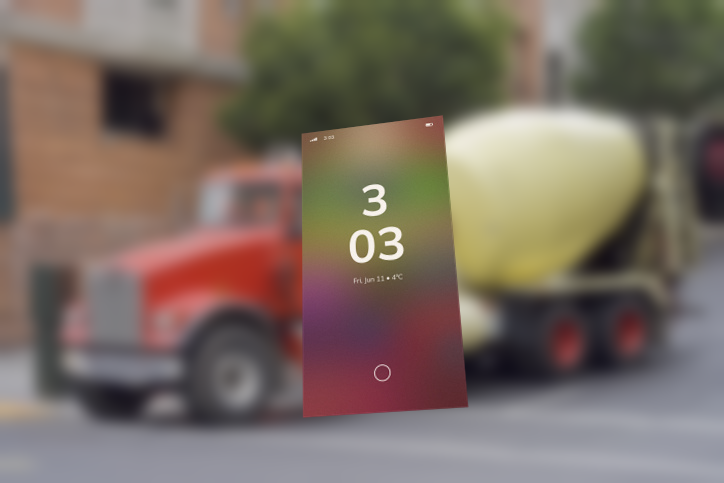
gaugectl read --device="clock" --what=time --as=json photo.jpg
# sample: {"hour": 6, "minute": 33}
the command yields {"hour": 3, "minute": 3}
